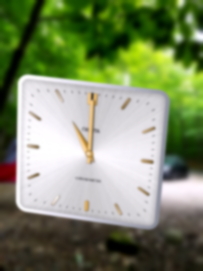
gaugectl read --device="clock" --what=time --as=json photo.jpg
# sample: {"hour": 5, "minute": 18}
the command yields {"hour": 11, "minute": 0}
